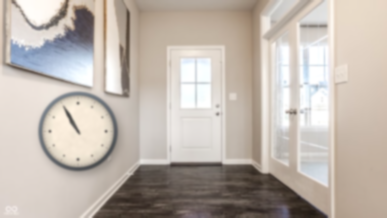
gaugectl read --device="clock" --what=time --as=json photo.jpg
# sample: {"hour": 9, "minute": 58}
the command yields {"hour": 10, "minute": 55}
